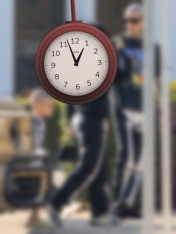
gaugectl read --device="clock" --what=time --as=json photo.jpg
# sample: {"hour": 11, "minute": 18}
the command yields {"hour": 12, "minute": 57}
